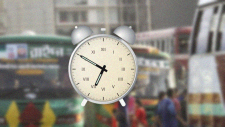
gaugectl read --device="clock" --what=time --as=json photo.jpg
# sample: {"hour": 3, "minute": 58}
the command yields {"hour": 6, "minute": 50}
